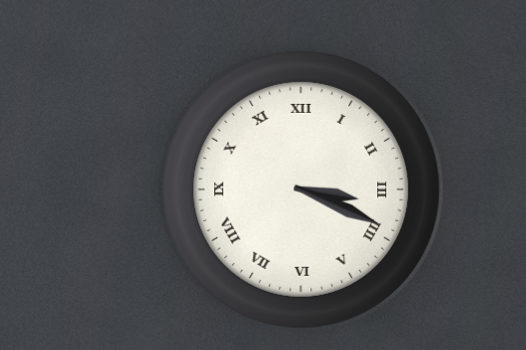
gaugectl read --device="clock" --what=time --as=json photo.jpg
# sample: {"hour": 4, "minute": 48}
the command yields {"hour": 3, "minute": 19}
